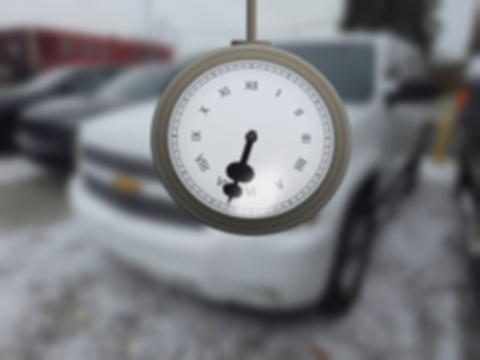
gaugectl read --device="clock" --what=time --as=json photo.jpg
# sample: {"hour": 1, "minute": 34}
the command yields {"hour": 6, "minute": 33}
